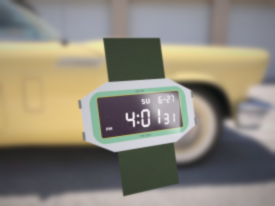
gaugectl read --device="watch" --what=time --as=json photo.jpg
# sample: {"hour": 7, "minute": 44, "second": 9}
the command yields {"hour": 4, "minute": 1, "second": 31}
